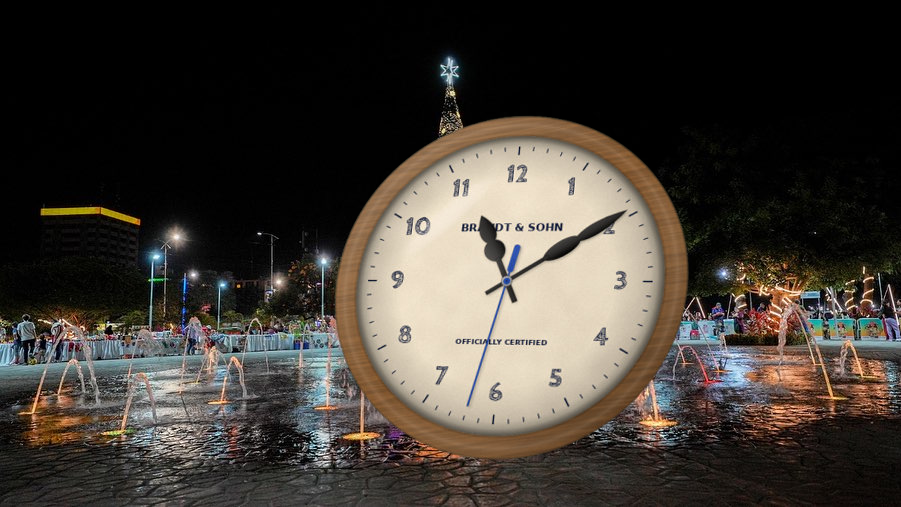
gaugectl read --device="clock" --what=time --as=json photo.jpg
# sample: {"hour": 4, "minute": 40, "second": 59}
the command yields {"hour": 11, "minute": 9, "second": 32}
